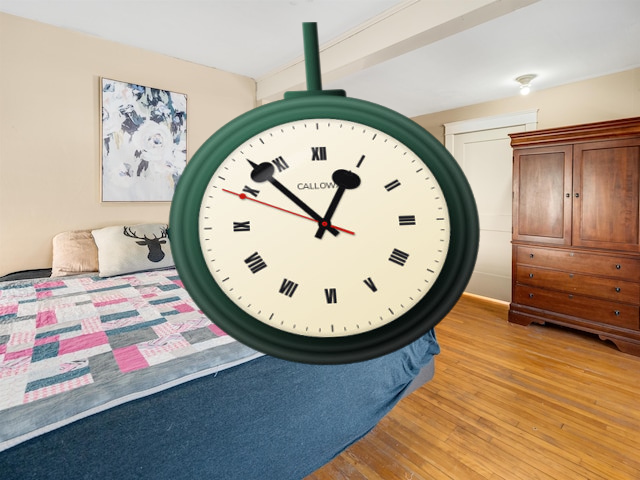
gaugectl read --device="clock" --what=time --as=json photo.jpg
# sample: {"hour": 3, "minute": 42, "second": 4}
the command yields {"hour": 12, "minute": 52, "second": 49}
